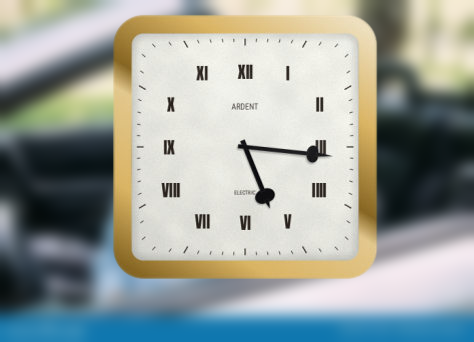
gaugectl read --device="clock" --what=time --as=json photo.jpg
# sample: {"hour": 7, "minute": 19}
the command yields {"hour": 5, "minute": 16}
